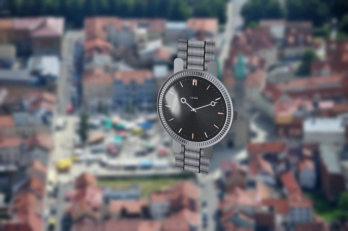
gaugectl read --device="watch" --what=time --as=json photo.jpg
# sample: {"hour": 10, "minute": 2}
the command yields {"hour": 10, "minute": 11}
